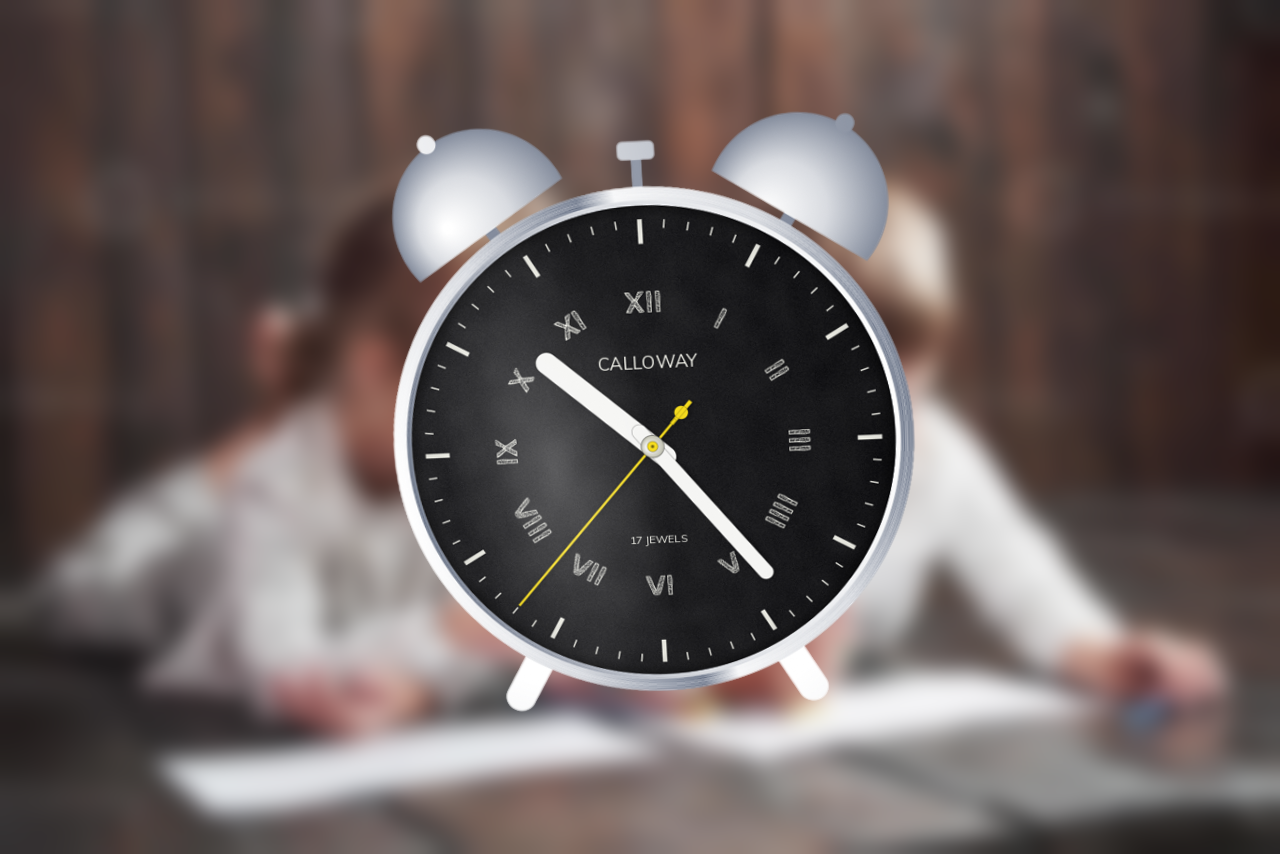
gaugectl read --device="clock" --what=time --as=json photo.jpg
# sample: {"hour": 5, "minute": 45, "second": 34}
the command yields {"hour": 10, "minute": 23, "second": 37}
